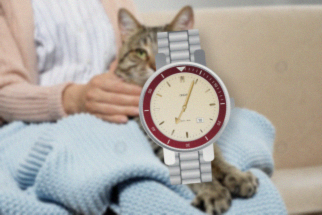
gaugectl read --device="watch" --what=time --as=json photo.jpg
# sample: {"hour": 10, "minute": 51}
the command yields {"hour": 7, "minute": 4}
